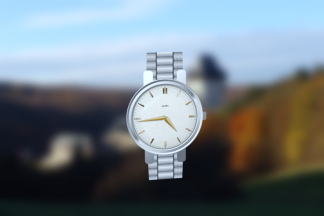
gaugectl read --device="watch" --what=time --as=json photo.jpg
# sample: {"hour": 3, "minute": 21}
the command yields {"hour": 4, "minute": 44}
